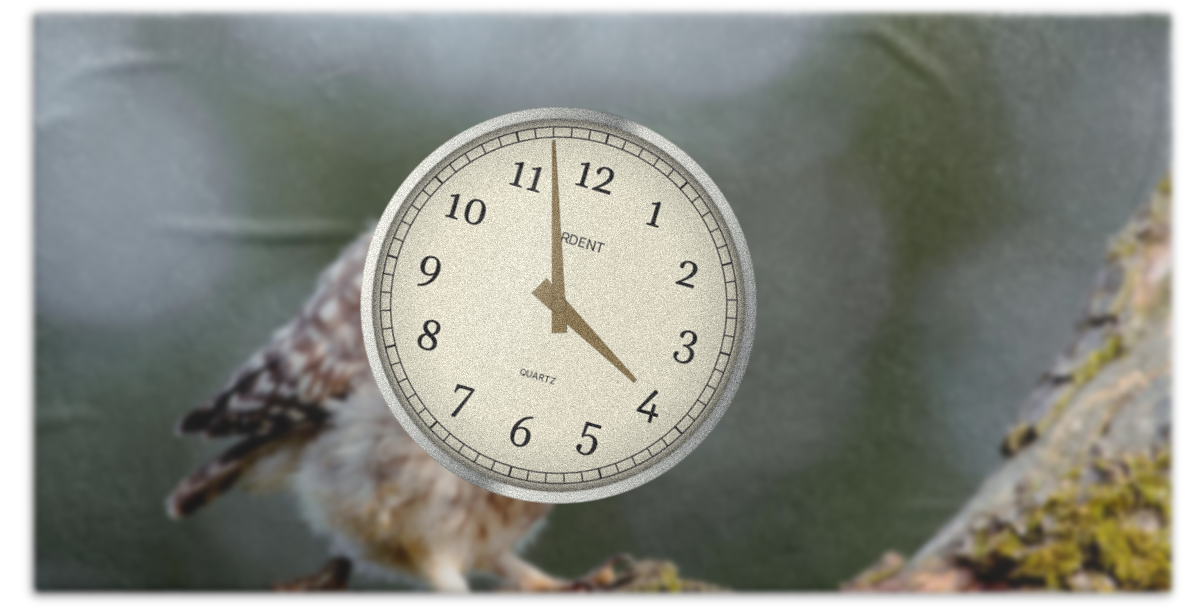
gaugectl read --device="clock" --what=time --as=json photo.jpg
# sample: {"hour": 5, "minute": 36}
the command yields {"hour": 3, "minute": 57}
